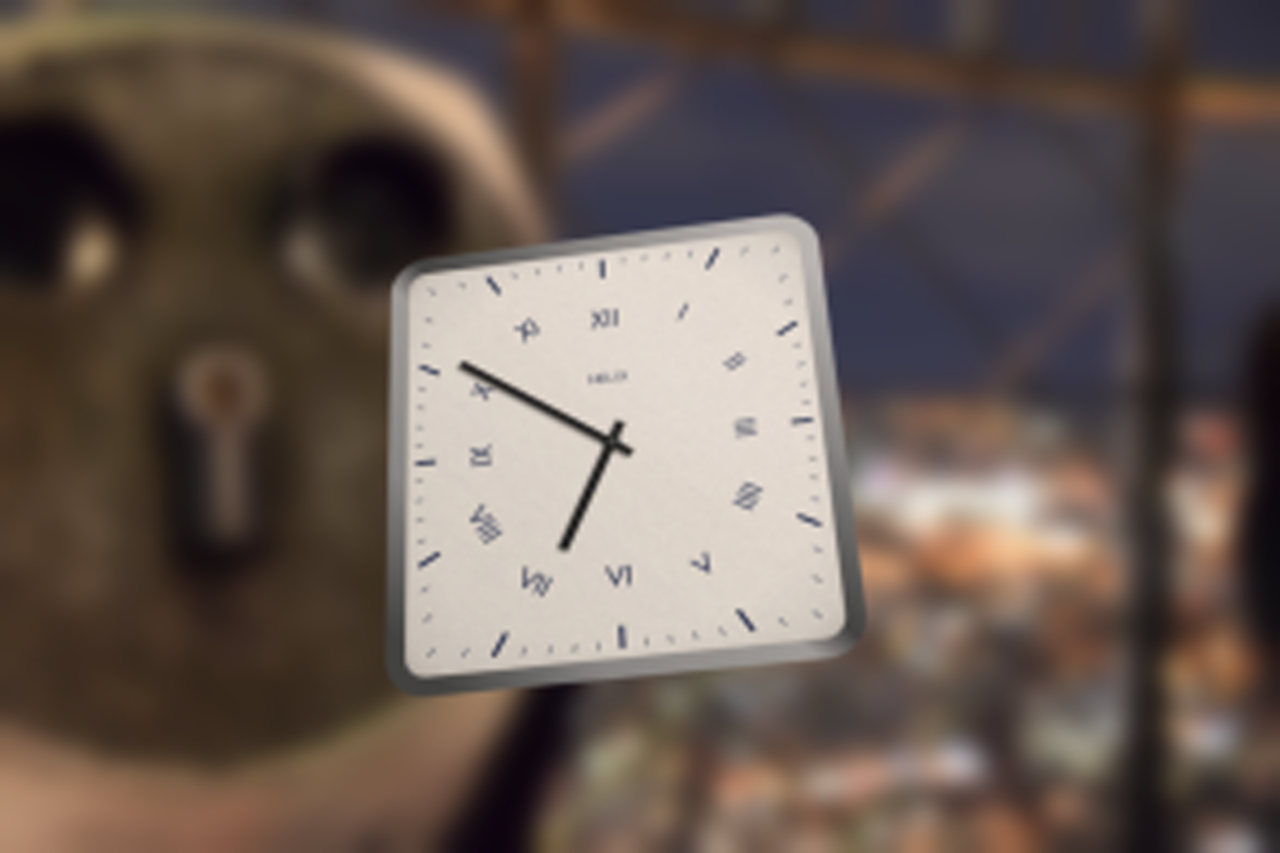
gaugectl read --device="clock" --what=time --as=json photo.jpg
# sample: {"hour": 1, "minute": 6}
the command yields {"hour": 6, "minute": 51}
